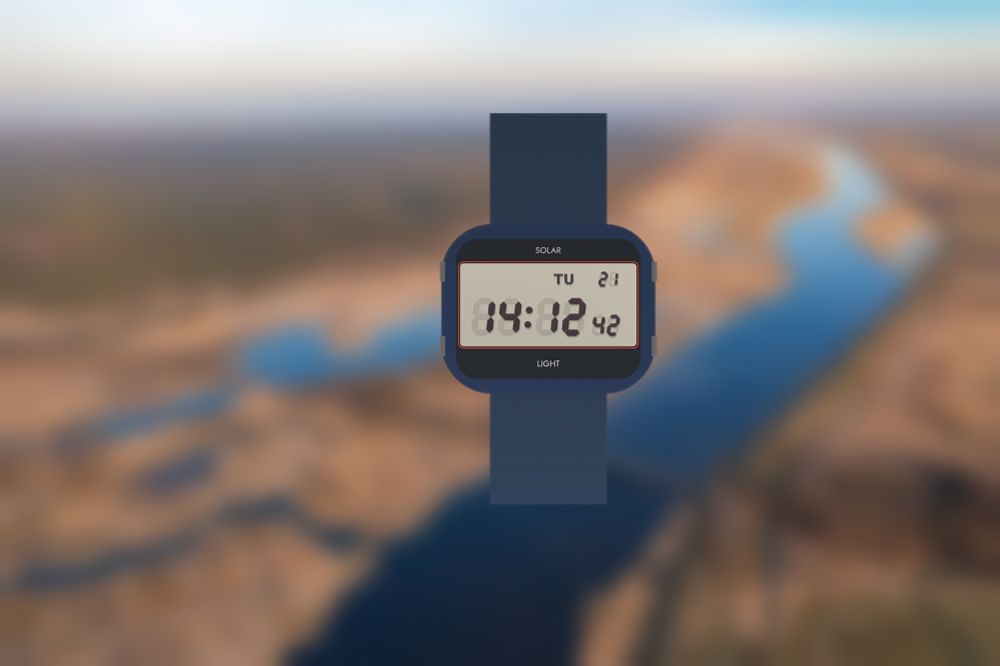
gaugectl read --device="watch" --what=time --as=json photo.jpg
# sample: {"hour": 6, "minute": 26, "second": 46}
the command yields {"hour": 14, "minute": 12, "second": 42}
